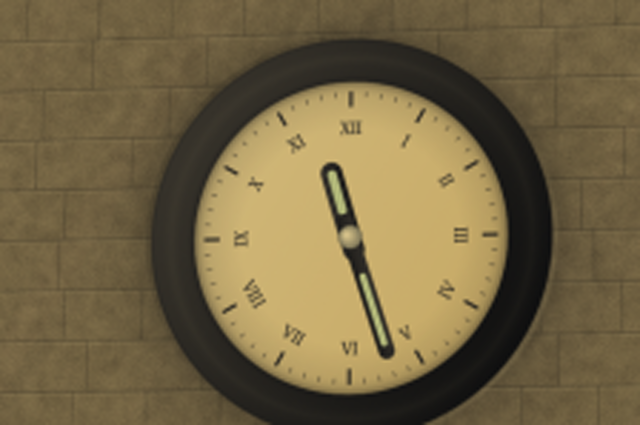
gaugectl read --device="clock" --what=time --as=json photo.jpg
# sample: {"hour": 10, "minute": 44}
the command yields {"hour": 11, "minute": 27}
